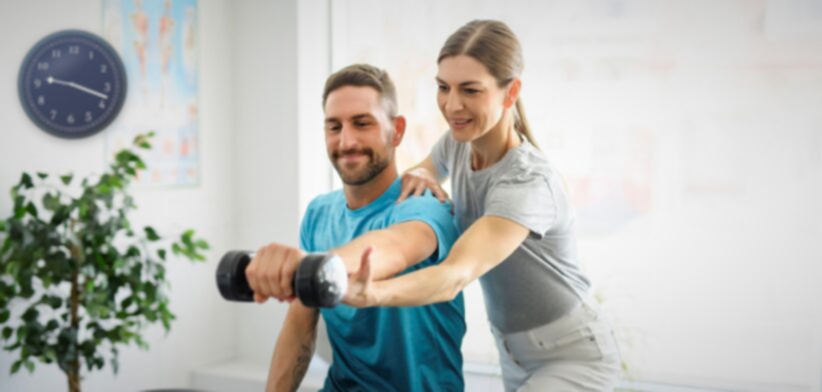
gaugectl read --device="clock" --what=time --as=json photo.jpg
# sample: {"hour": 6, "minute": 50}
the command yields {"hour": 9, "minute": 18}
